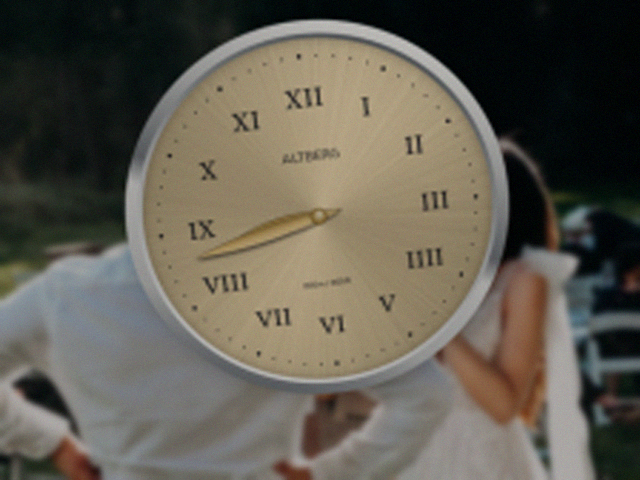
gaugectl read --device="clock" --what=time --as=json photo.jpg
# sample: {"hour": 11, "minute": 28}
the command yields {"hour": 8, "minute": 43}
